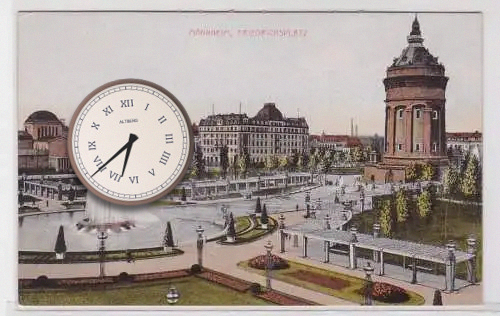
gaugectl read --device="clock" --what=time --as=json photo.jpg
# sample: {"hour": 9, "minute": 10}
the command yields {"hour": 6, "minute": 39}
